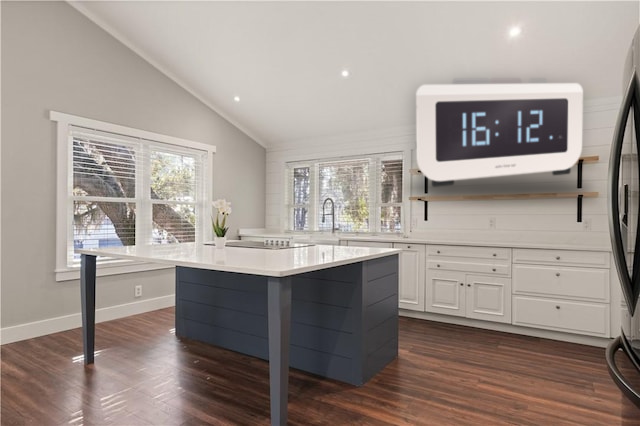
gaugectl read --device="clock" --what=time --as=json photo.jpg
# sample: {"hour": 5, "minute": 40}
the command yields {"hour": 16, "minute": 12}
